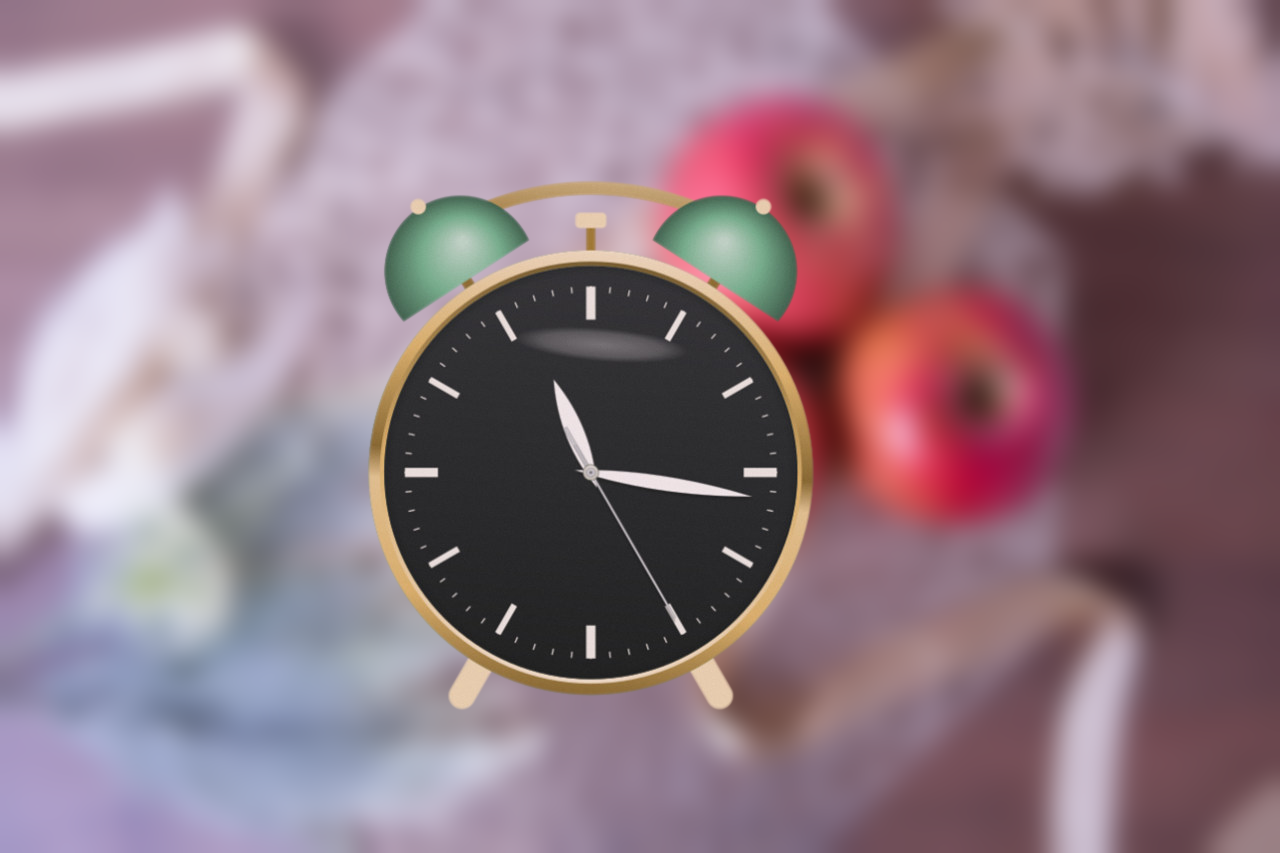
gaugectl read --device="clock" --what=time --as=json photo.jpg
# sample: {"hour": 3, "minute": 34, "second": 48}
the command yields {"hour": 11, "minute": 16, "second": 25}
